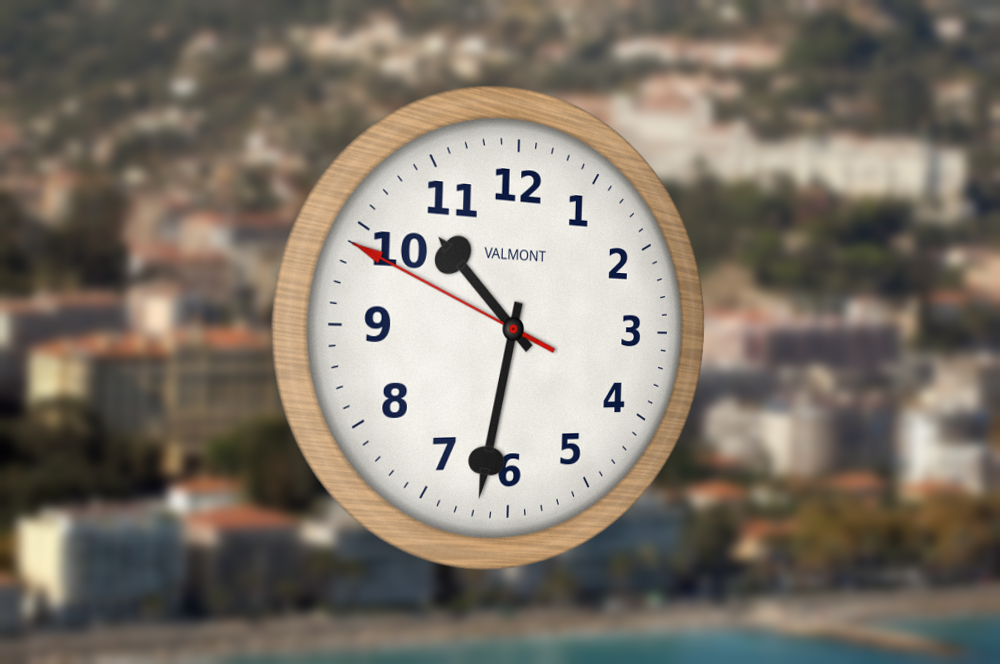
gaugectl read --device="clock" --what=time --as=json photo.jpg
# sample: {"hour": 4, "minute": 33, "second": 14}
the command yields {"hour": 10, "minute": 31, "second": 49}
